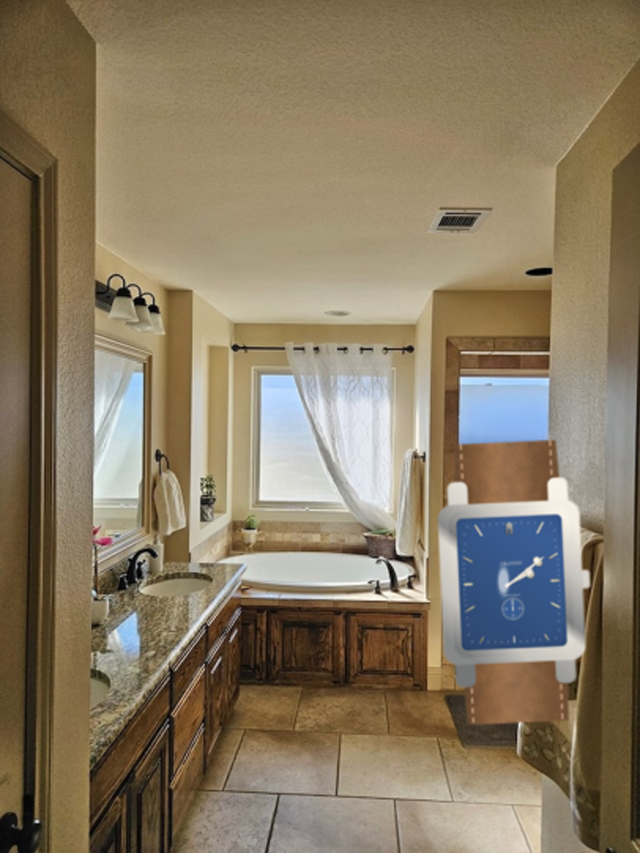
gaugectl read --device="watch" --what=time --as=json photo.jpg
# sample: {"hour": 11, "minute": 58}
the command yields {"hour": 2, "minute": 9}
